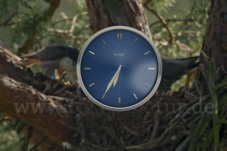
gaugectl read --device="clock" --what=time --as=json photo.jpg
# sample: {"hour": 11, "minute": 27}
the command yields {"hour": 6, "minute": 35}
